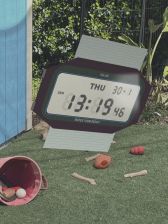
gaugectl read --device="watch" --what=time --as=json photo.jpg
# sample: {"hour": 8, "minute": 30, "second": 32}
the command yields {"hour": 13, "minute": 19, "second": 46}
